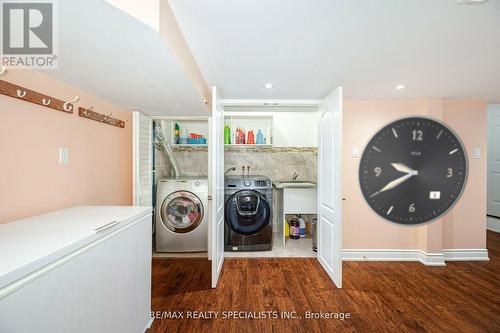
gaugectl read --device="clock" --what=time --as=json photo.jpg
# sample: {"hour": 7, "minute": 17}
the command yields {"hour": 9, "minute": 40}
